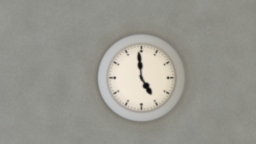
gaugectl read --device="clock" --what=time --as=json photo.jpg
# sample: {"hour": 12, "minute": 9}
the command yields {"hour": 4, "minute": 59}
